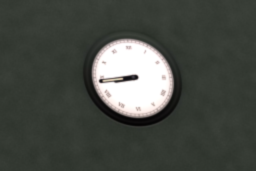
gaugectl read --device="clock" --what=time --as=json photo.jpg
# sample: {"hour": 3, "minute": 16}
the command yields {"hour": 8, "minute": 44}
